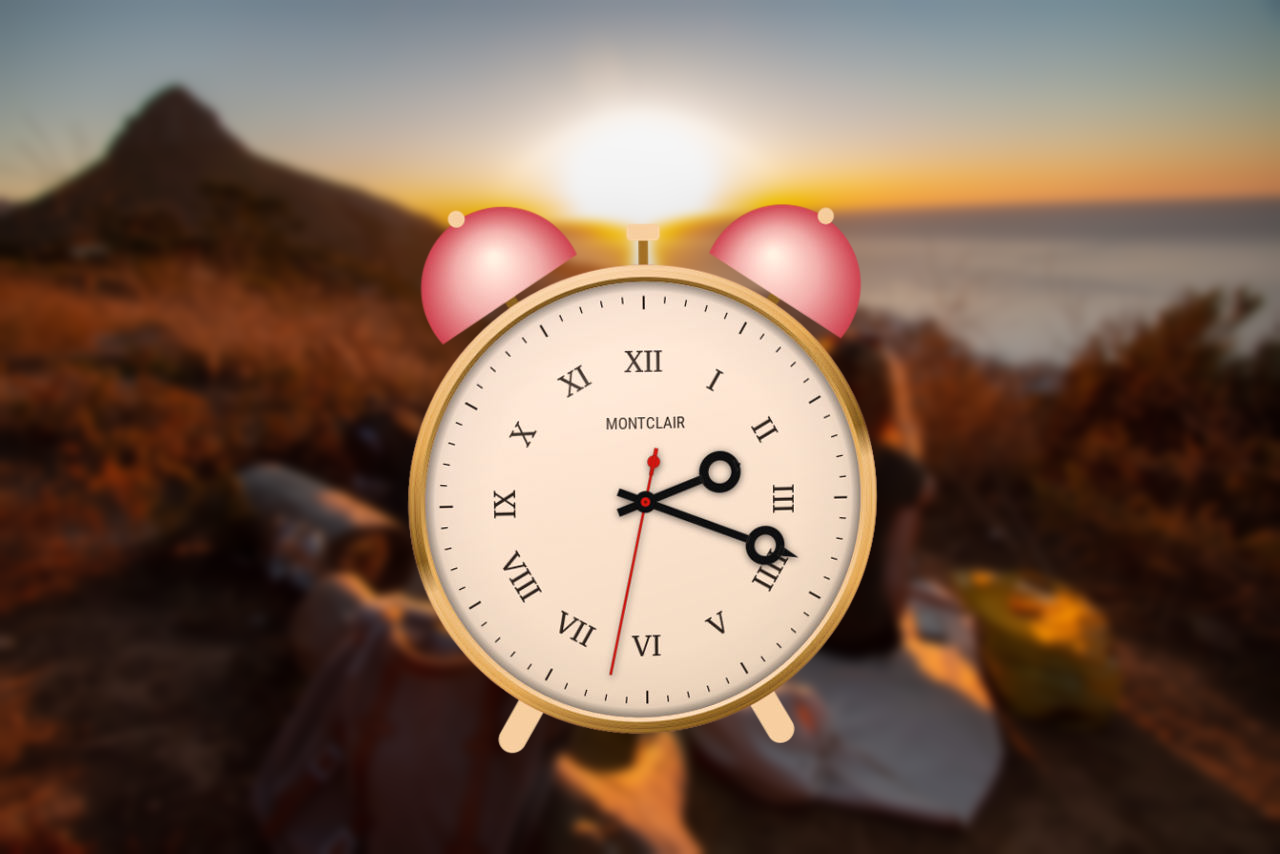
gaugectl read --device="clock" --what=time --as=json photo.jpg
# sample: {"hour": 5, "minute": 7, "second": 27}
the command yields {"hour": 2, "minute": 18, "second": 32}
